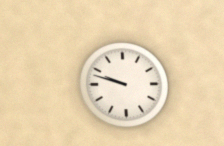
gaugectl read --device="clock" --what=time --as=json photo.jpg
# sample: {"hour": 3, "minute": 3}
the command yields {"hour": 9, "minute": 48}
